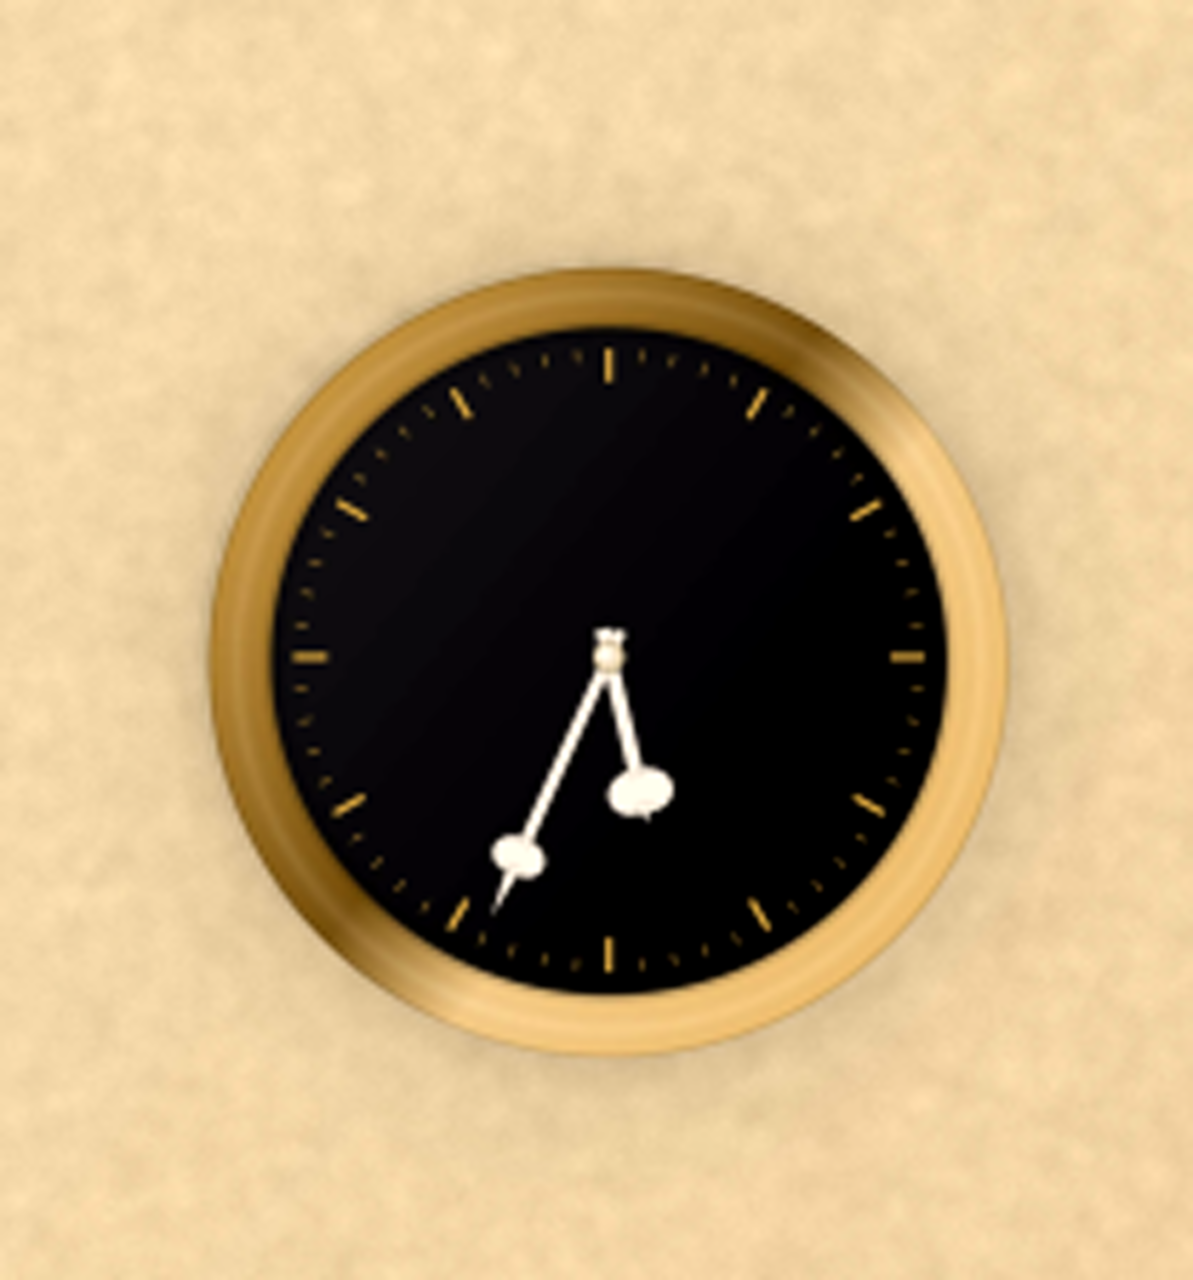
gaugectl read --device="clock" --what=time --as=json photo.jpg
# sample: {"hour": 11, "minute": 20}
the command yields {"hour": 5, "minute": 34}
